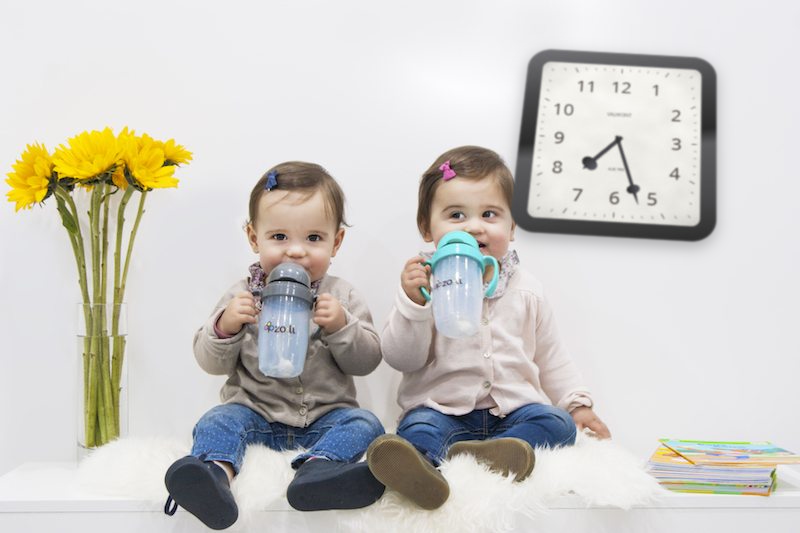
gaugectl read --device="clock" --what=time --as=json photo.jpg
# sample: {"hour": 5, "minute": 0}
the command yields {"hour": 7, "minute": 27}
